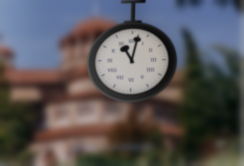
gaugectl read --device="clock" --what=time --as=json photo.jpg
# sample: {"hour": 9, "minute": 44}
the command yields {"hour": 11, "minute": 2}
